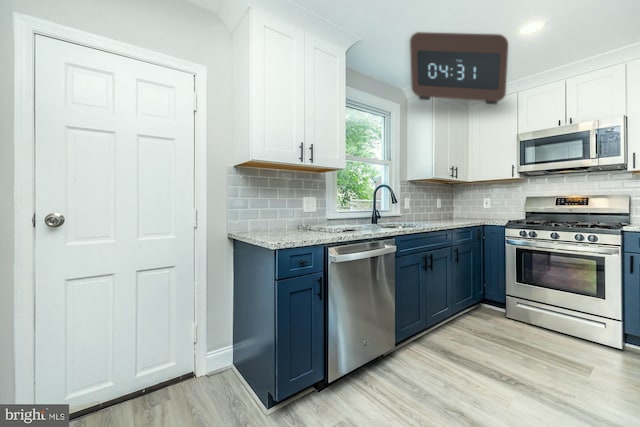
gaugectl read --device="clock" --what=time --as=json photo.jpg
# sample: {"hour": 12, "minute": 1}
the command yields {"hour": 4, "minute": 31}
